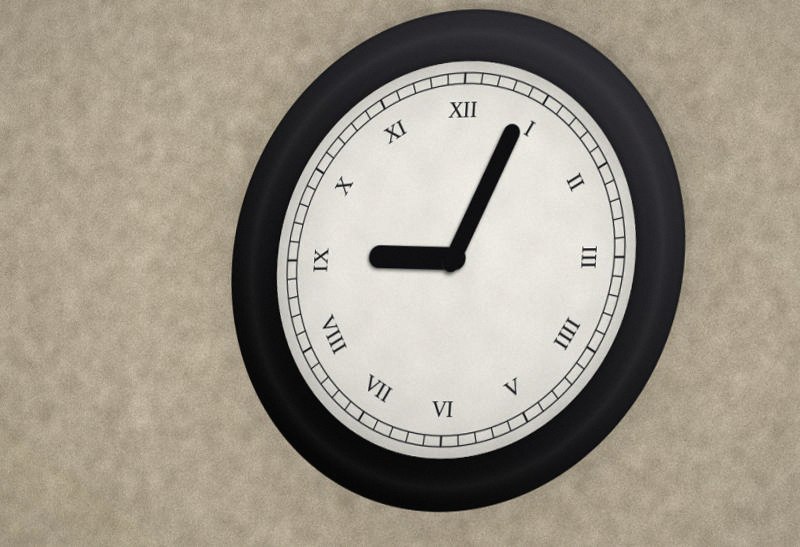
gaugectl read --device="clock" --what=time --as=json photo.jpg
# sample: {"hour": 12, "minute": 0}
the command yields {"hour": 9, "minute": 4}
